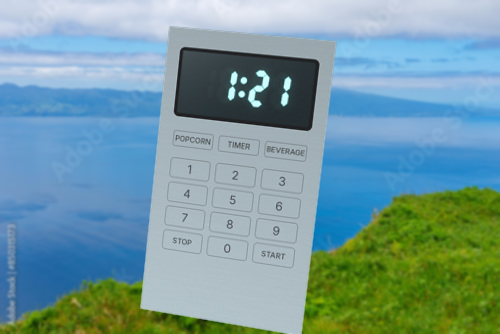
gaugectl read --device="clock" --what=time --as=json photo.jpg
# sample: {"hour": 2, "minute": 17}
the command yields {"hour": 1, "minute": 21}
